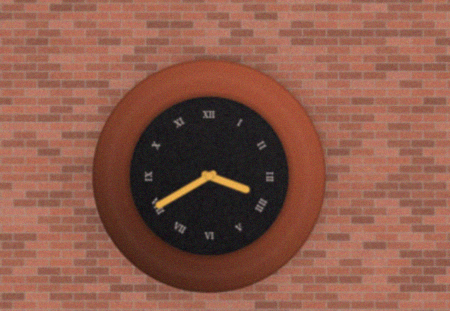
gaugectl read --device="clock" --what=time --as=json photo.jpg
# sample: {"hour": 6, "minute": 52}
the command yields {"hour": 3, "minute": 40}
